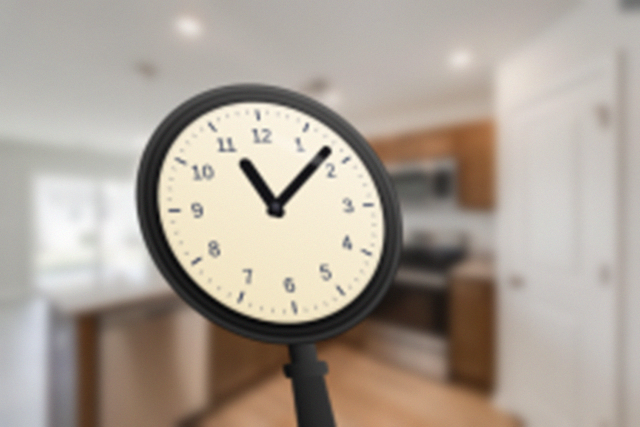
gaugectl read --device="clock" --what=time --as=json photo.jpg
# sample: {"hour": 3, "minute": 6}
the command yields {"hour": 11, "minute": 8}
